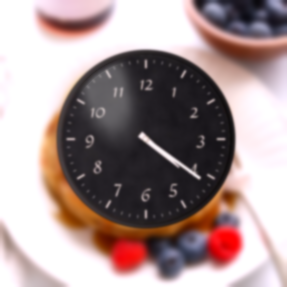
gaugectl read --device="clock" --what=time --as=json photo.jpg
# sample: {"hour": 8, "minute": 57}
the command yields {"hour": 4, "minute": 21}
